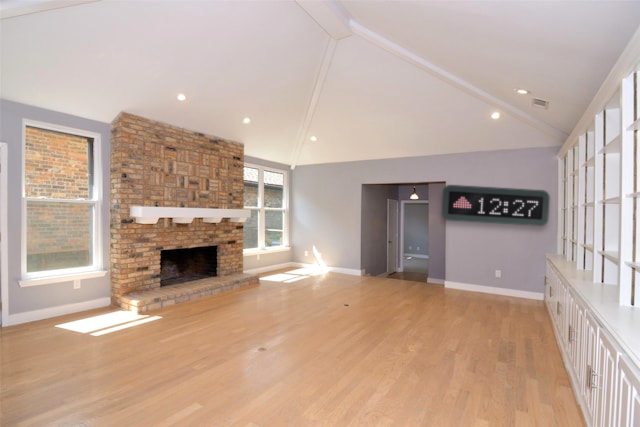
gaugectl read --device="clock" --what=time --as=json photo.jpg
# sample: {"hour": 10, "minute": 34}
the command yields {"hour": 12, "minute": 27}
